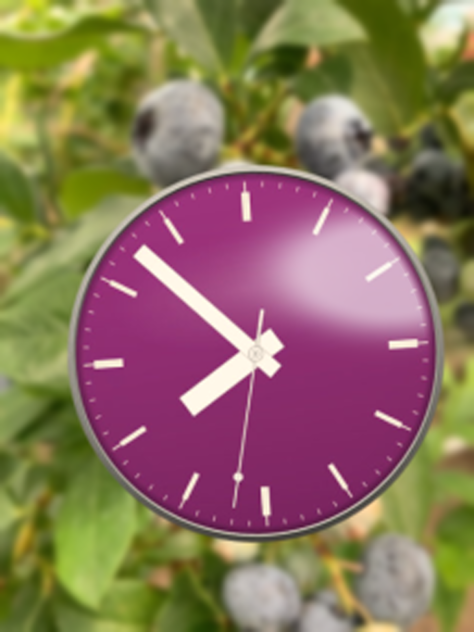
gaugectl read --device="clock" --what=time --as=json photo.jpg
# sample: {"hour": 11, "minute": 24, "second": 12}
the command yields {"hour": 7, "minute": 52, "second": 32}
